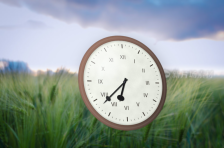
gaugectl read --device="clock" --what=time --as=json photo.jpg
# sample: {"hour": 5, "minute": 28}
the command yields {"hour": 6, "minute": 38}
